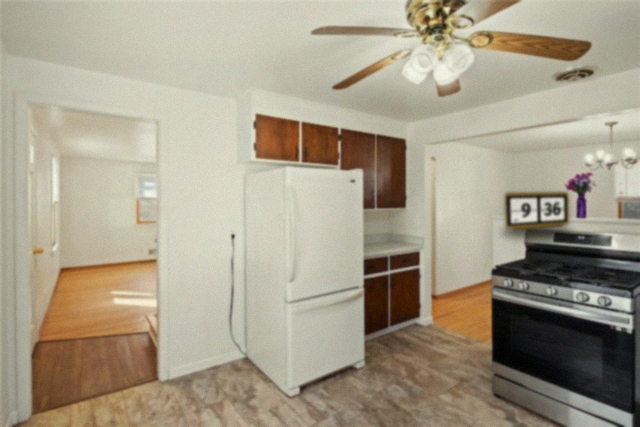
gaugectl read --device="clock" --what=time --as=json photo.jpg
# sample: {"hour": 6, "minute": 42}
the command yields {"hour": 9, "minute": 36}
